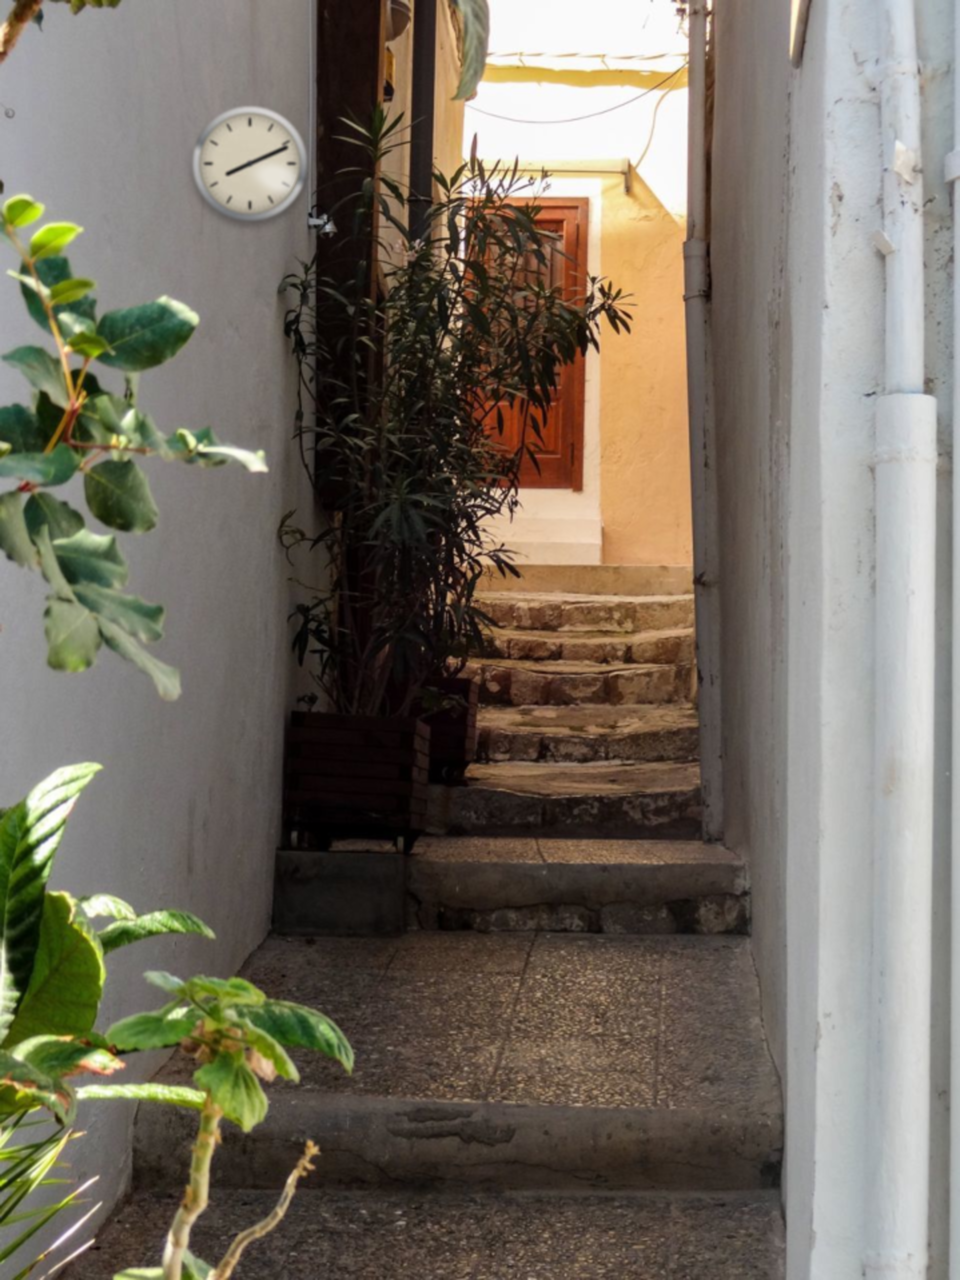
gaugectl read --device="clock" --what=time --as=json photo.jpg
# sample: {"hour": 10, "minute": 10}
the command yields {"hour": 8, "minute": 11}
